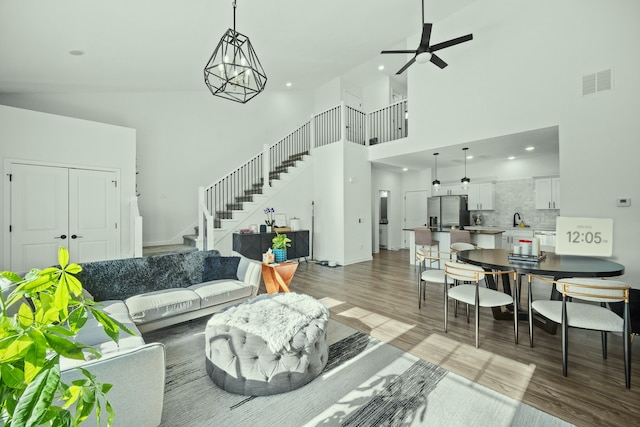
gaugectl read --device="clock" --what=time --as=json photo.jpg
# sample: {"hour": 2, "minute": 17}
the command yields {"hour": 12, "minute": 5}
